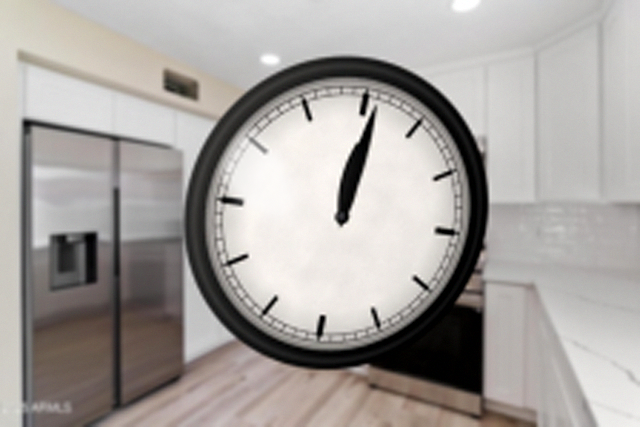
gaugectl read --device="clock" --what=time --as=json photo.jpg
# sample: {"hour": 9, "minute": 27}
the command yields {"hour": 12, "minute": 1}
